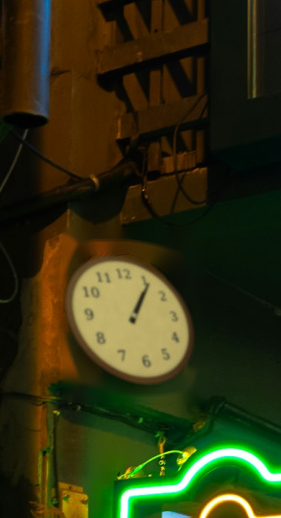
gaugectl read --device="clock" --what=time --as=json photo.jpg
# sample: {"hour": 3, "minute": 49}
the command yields {"hour": 1, "minute": 6}
